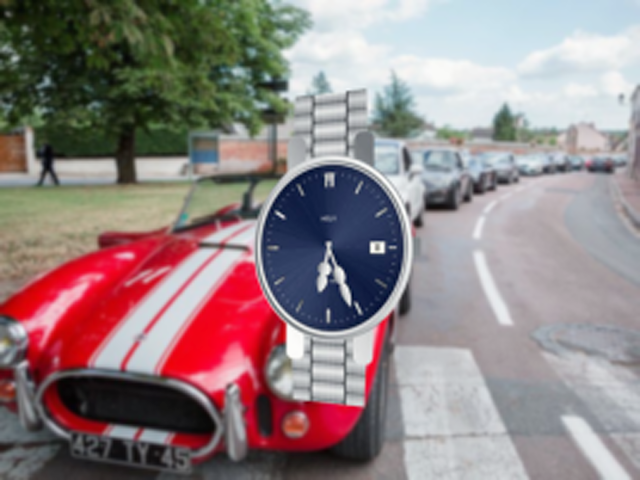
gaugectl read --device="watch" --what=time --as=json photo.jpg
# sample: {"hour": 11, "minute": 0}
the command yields {"hour": 6, "minute": 26}
